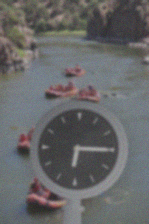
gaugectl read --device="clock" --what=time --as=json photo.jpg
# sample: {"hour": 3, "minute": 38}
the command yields {"hour": 6, "minute": 15}
